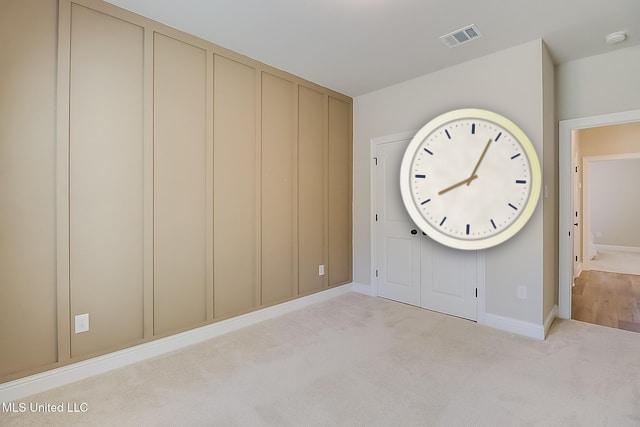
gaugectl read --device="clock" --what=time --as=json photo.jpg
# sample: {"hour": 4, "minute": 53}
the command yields {"hour": 8, "minute": 4}
